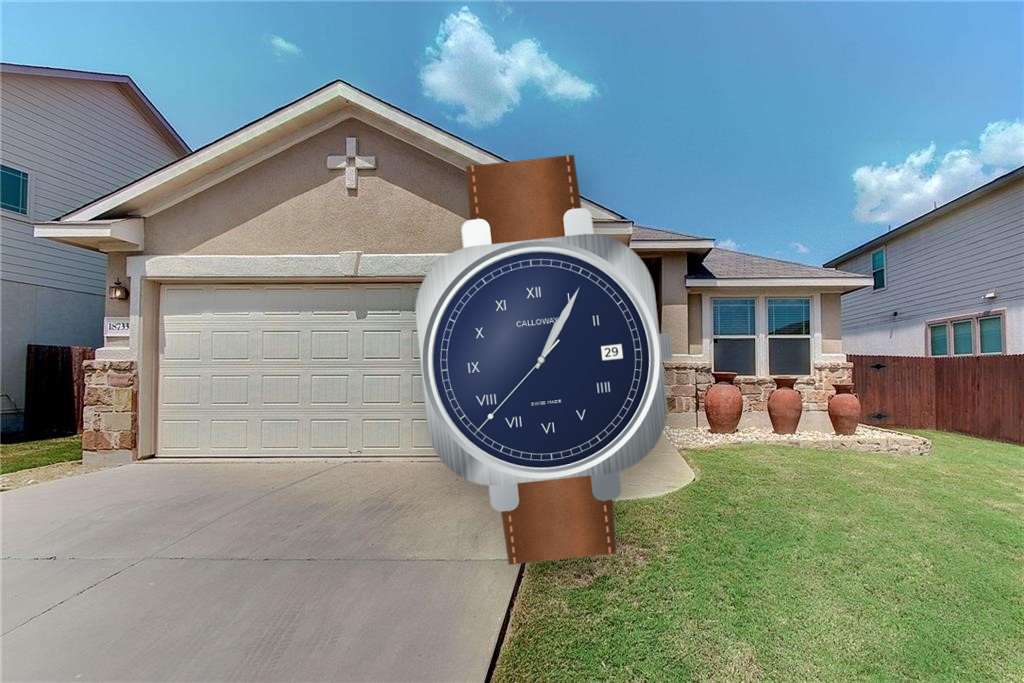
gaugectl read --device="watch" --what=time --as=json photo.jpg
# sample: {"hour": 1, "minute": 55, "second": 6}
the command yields {"hour": 1, "minute": 5, "second": 38}
